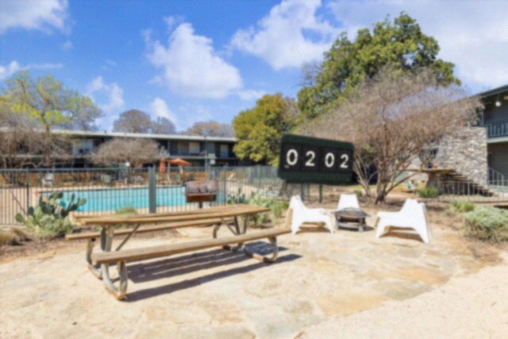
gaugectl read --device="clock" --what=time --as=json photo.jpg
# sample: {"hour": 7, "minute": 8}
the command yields {"hour": 2, "minute": 2}
